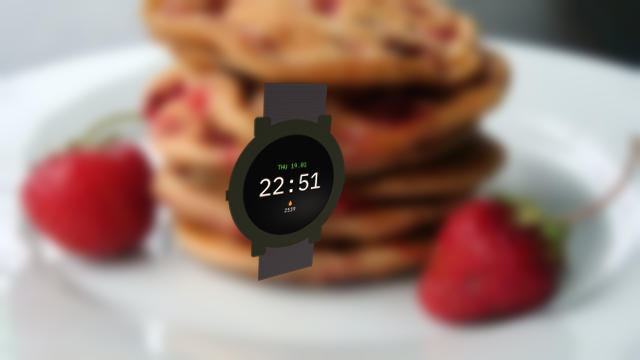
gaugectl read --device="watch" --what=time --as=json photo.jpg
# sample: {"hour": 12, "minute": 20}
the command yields {"hour": 22, "minute": 51}
